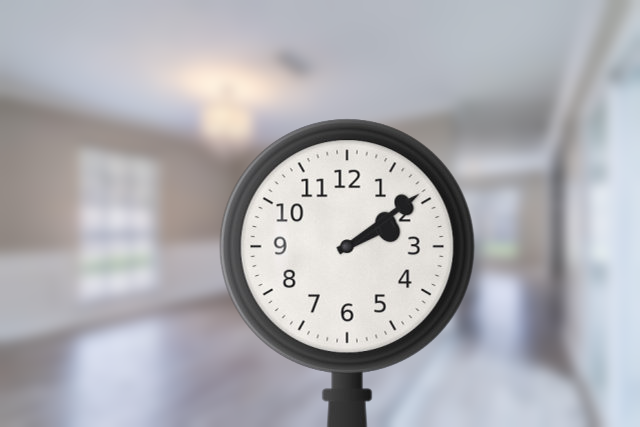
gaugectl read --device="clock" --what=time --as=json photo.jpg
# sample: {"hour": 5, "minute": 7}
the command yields {"hour": 2, "minute": 9}
